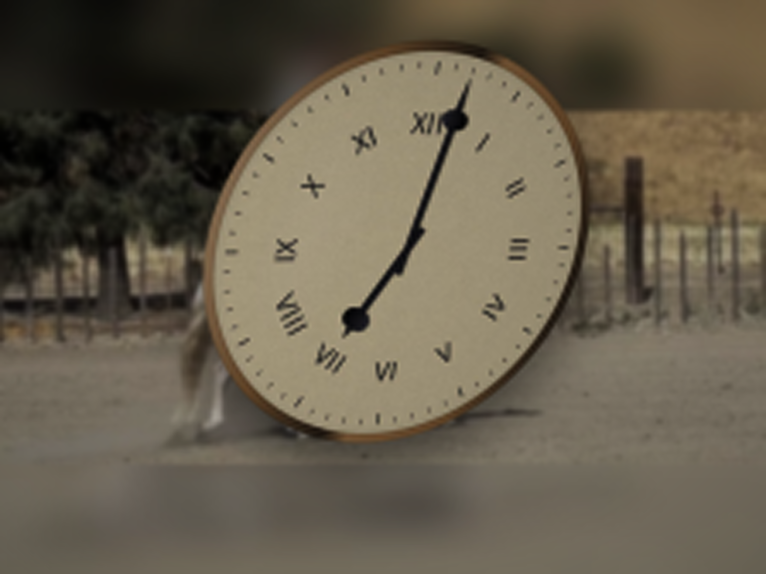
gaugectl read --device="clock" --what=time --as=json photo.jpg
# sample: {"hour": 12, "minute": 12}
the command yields {"hour": 7, "minute": 2}
